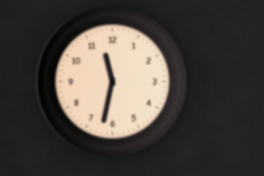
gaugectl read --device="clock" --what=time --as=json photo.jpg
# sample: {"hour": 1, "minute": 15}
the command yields {"hour": 11, "minute": 32}
